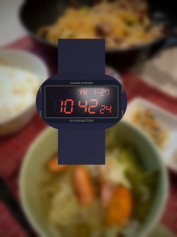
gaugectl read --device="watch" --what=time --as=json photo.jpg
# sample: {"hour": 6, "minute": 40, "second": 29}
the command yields {"hour": 10, "minute": 42, "second": 24}
